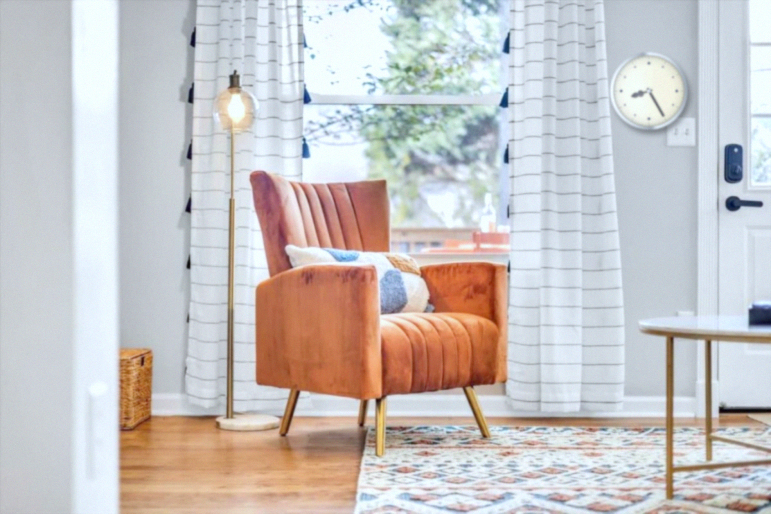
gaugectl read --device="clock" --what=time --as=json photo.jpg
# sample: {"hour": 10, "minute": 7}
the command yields {"hour": 8, "minute": 25}
